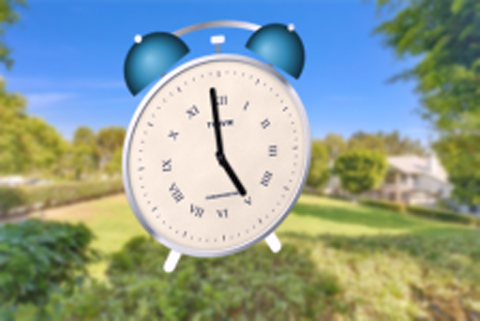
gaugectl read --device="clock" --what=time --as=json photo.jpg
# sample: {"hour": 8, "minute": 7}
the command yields {"hour": 4, "minute": 59}
